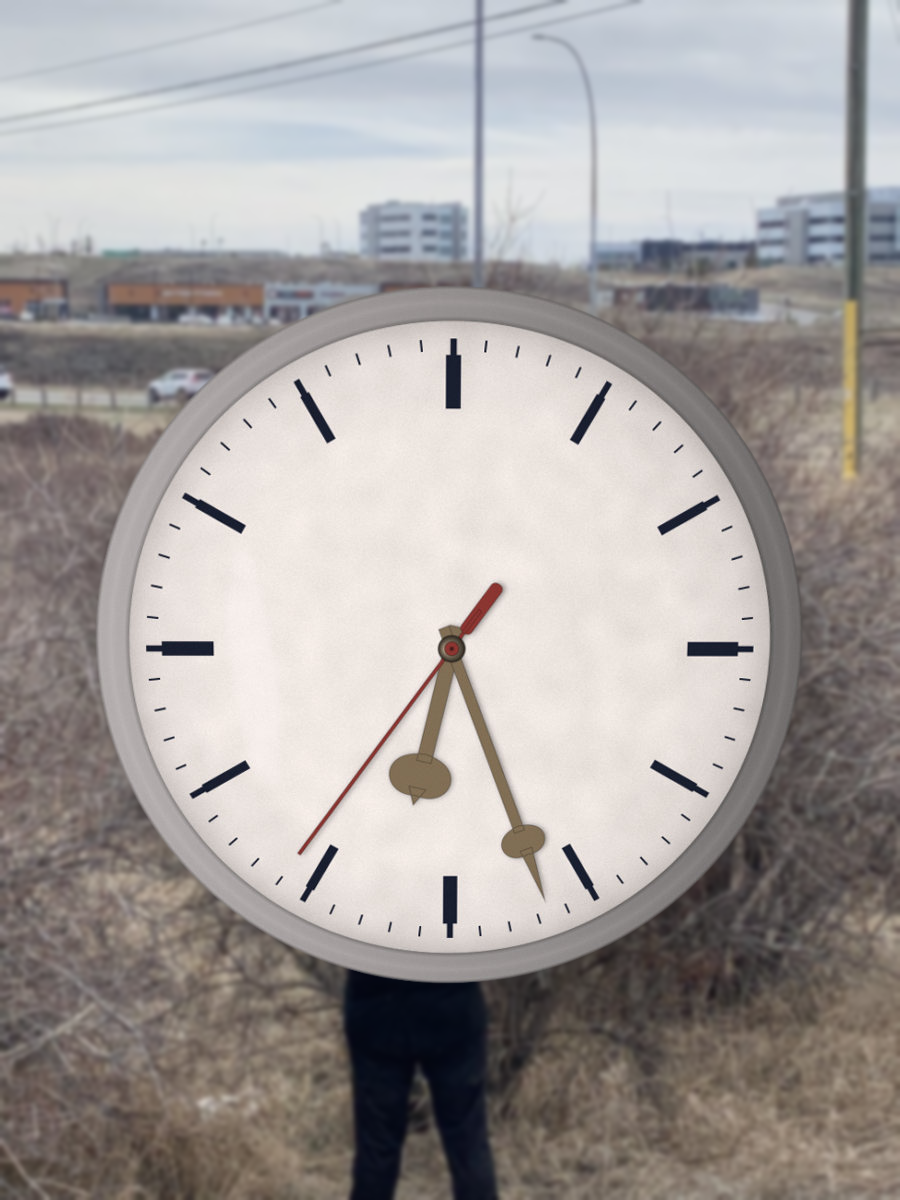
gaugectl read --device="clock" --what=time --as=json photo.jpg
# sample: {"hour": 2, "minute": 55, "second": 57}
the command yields {"hour": 6, "minute": 26, "second": 36}
